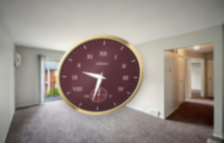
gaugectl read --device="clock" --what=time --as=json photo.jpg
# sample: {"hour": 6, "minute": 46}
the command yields {"hour": 9, "minute": 32}
